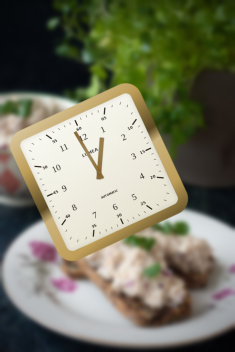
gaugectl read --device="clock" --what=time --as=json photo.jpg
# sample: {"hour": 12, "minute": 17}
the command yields {"hour": 12, "minute": 59}
